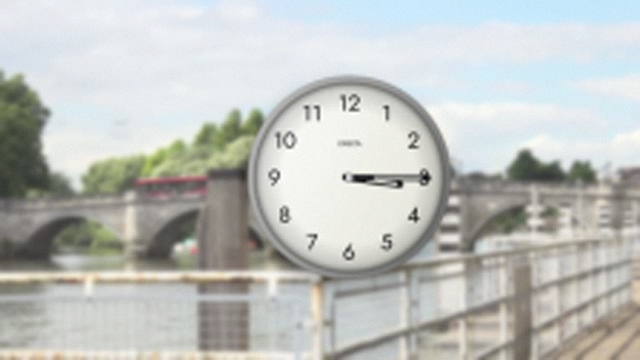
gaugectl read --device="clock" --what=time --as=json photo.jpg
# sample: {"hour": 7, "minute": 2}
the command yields {"hour": 3, "minute": 15}
